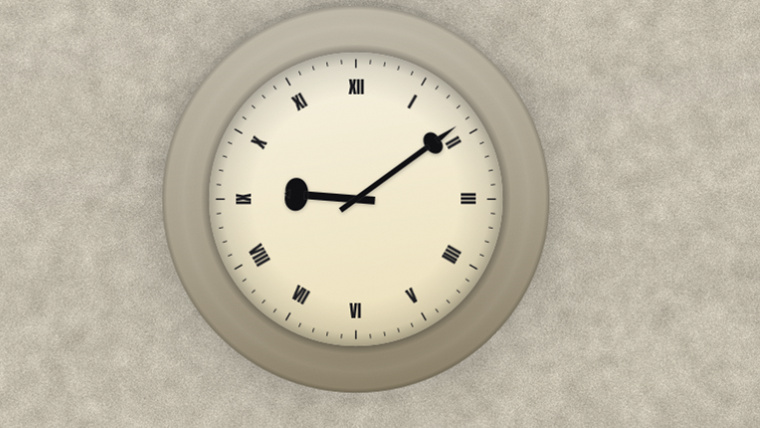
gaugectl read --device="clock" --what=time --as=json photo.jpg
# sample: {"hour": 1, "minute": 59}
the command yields {"hour": 9, "minute": 9}
